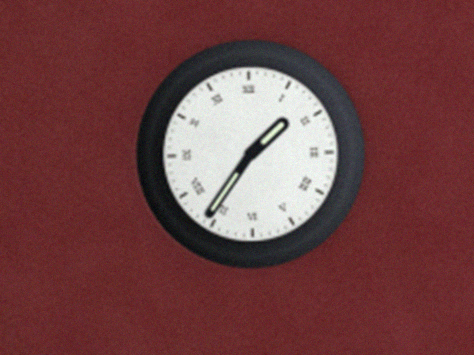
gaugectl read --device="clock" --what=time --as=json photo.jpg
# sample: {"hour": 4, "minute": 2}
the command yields {"hour": 1, "minute": 36}
